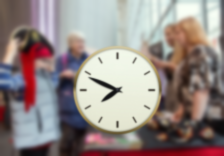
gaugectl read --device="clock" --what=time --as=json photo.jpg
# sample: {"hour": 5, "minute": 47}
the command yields {"hour": 7, "minute": 49}
